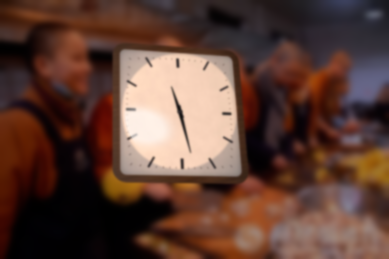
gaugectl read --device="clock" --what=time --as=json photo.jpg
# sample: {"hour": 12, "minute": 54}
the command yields {"hour": 11, "minute": 28}
